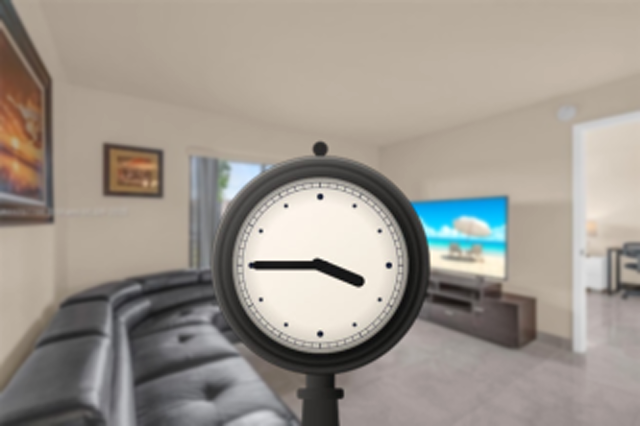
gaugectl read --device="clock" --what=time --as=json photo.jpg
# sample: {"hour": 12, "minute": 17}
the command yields {"hour": 3, "minute": 45}
